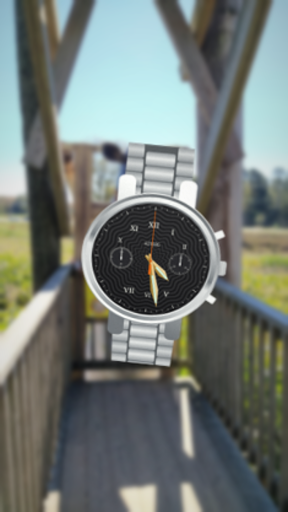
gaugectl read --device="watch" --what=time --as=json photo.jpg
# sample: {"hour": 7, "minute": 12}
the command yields {"hour": 4, "minute": 28}
